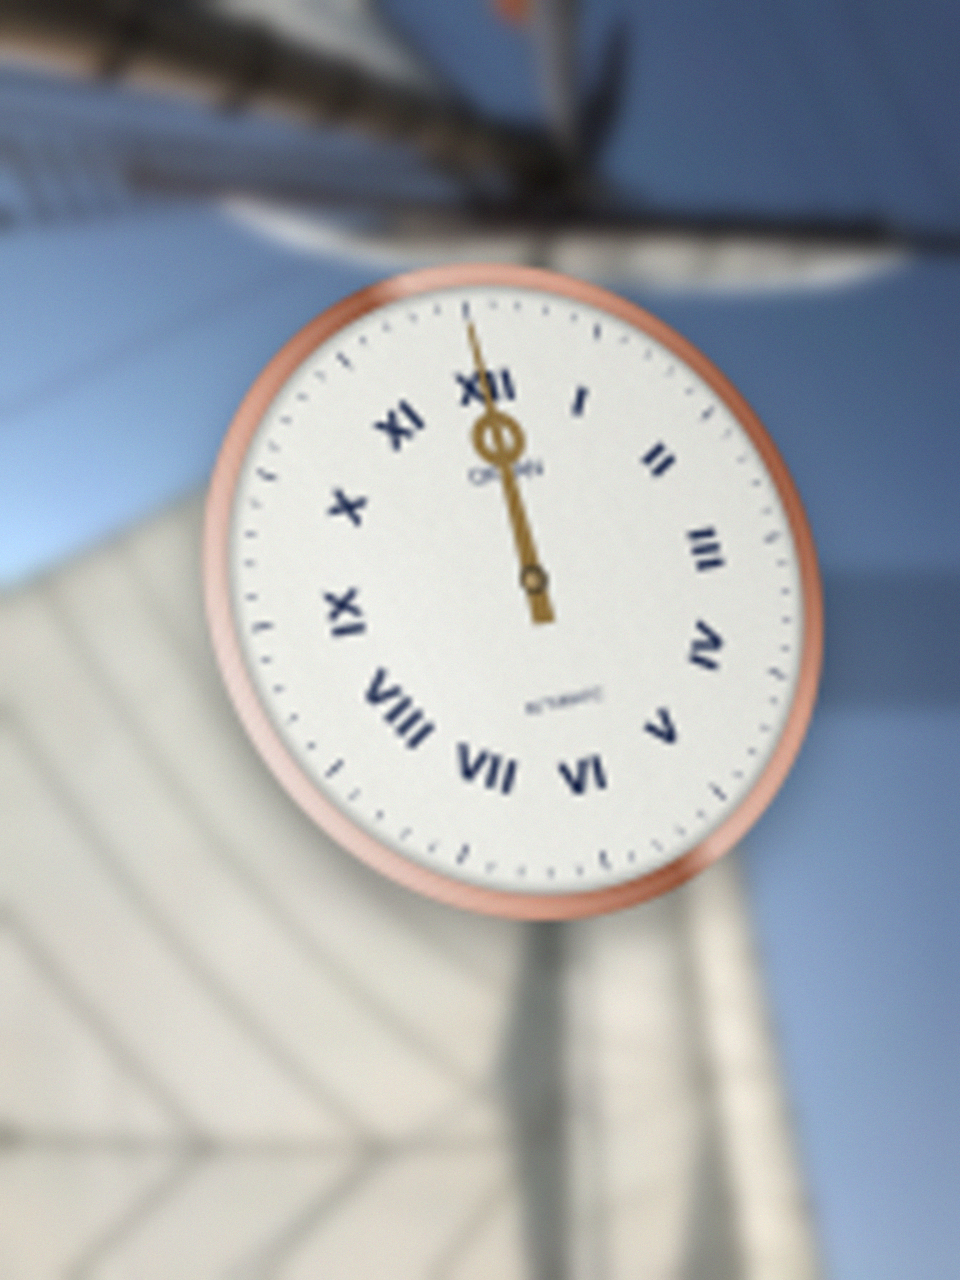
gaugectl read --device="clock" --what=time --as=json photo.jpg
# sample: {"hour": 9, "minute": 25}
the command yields {"hour": 12, "minute": 0}
